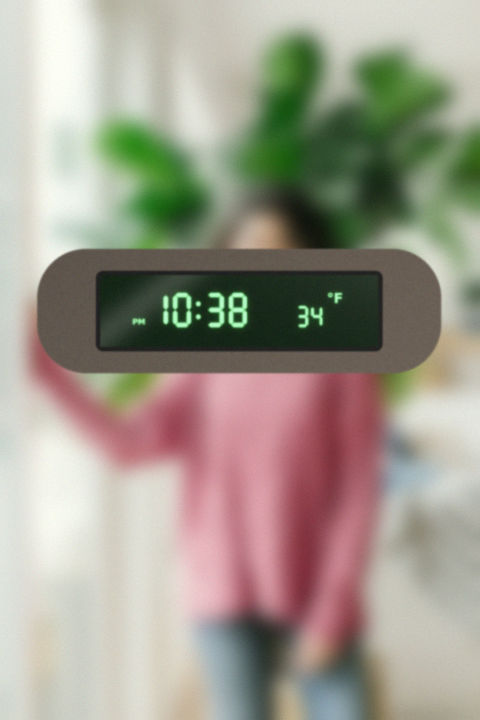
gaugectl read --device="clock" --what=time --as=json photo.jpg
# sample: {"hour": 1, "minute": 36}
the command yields {"hour": 10, "minute": 38}
